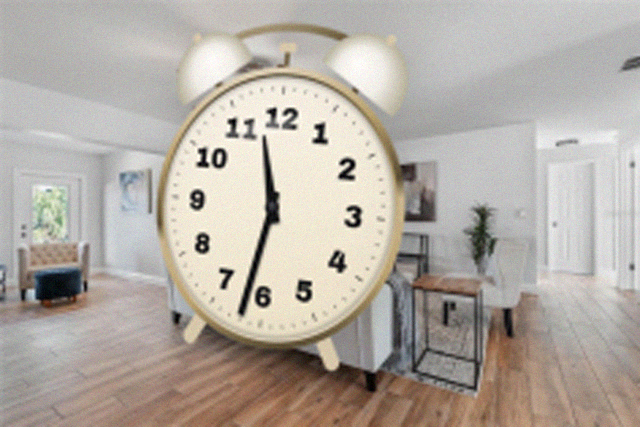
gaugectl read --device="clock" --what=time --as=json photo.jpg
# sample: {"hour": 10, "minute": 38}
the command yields {"hour": 11, "minute": 32}
